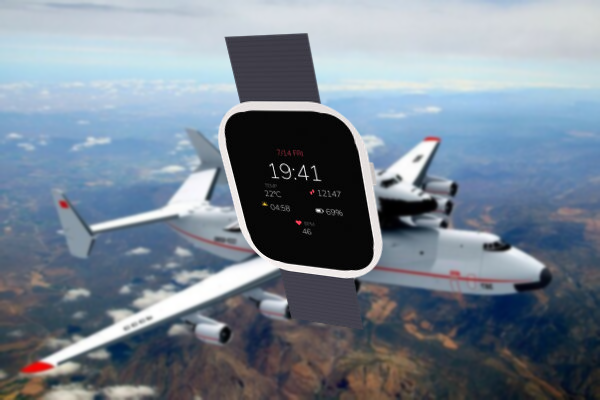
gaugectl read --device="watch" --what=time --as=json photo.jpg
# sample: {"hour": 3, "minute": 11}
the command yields {"hour": 19, "minute": 41}
